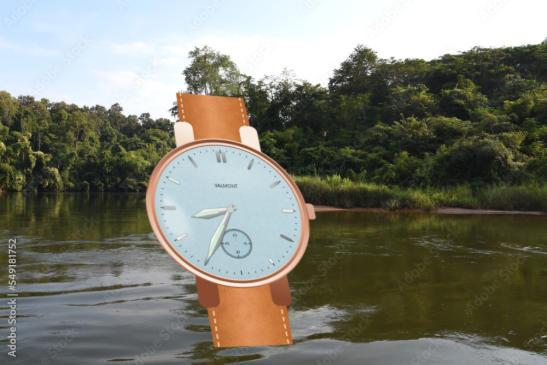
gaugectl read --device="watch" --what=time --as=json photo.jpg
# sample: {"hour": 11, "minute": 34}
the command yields {"hour": 8, "minute": 35}
